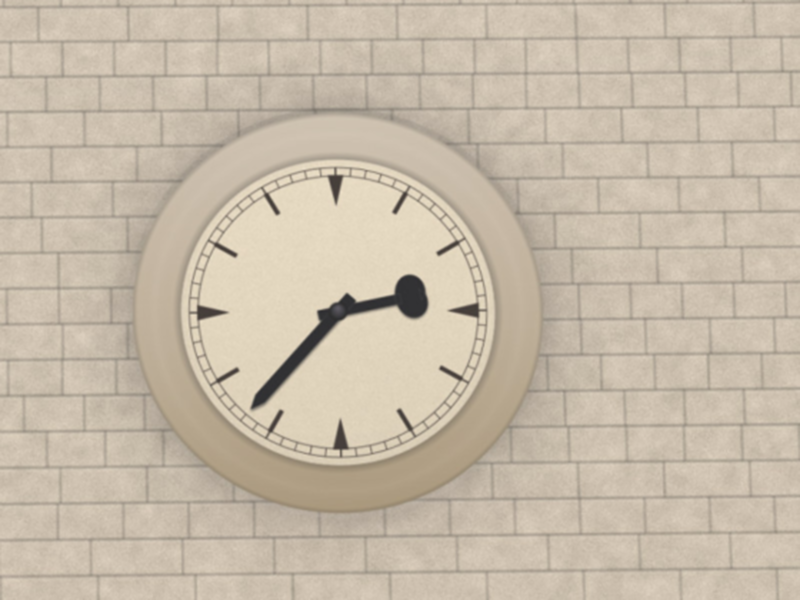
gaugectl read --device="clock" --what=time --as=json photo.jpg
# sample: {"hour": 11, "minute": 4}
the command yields {"hour": 2, "minute": 37}
